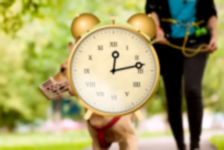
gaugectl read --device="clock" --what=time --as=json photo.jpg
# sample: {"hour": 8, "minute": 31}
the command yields {"hour": 12, "minute": 13}
